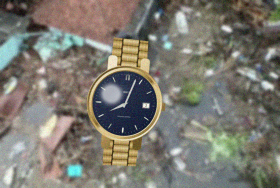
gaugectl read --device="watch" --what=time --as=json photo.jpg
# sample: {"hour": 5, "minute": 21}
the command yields {"hour": 8, "minute": 3}
